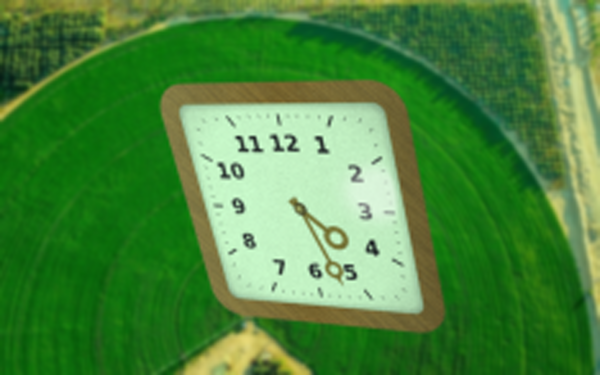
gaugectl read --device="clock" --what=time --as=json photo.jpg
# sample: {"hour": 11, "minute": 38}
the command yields {"hour": 4, "minute": 27}
